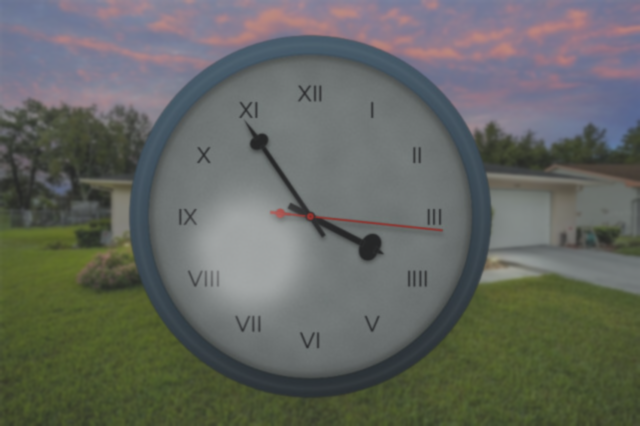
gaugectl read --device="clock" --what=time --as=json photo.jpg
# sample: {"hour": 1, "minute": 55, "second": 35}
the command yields {"hour": 3, "minute": 54, "second": 16}
